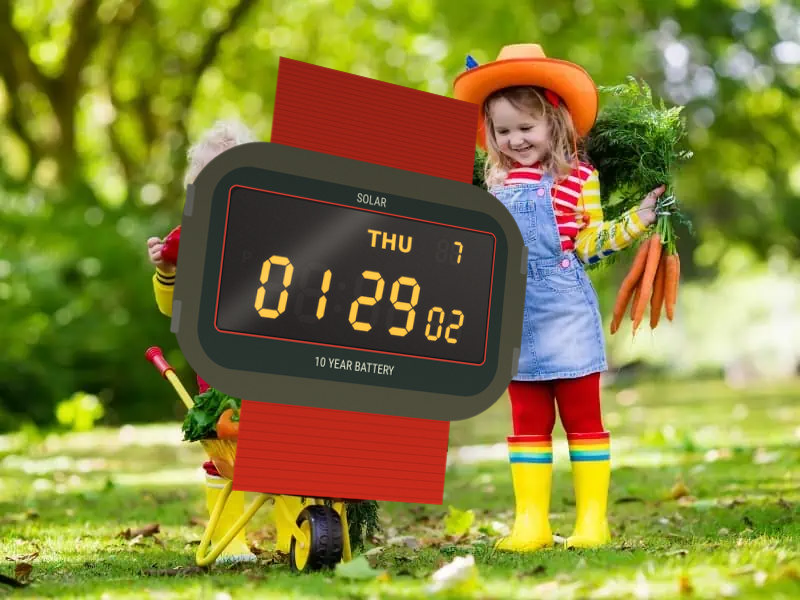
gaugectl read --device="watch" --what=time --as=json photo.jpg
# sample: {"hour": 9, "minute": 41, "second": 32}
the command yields {"hour": 1, "minute": 29, "second": 2}
